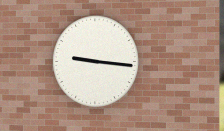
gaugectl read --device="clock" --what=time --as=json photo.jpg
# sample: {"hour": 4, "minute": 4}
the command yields {"hour": 9, "minute": 16}
